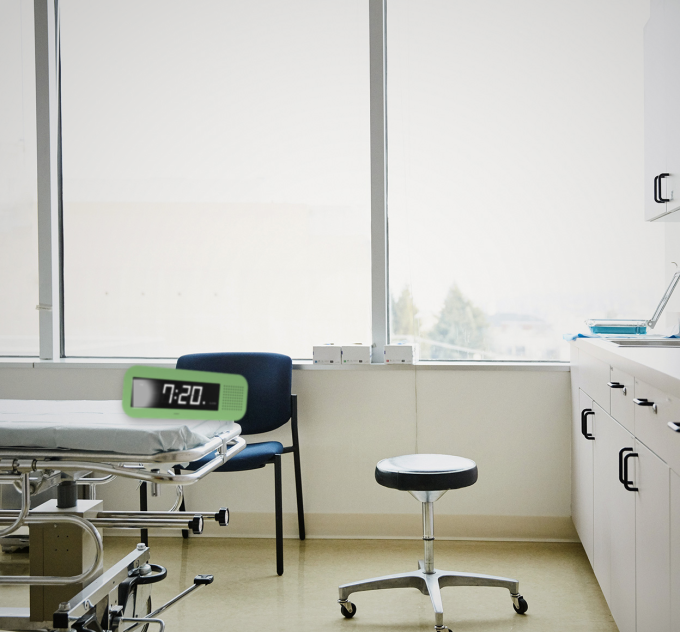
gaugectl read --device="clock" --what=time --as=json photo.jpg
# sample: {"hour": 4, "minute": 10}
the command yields {"hour": 7, "minute": 20}
